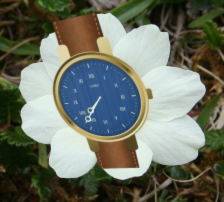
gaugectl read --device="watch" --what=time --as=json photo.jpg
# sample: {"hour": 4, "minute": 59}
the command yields {"hour": 7, "minute": 37}
